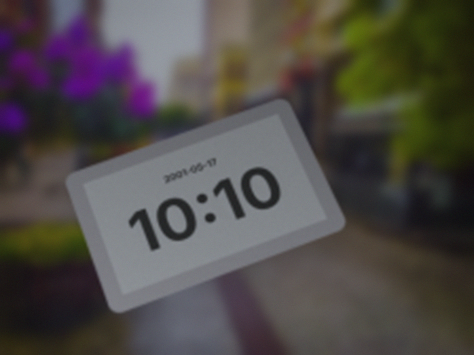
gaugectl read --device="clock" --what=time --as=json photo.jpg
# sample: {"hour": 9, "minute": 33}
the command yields {"hour": 10, "minute": 10}
